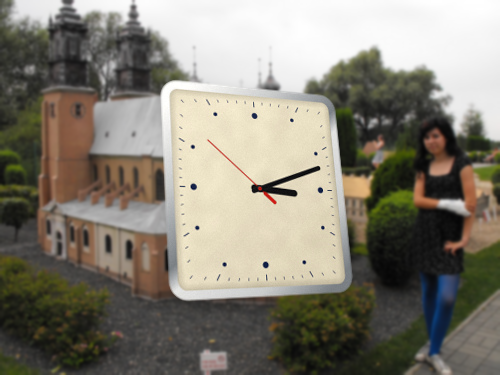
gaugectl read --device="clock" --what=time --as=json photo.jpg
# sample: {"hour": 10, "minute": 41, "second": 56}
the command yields {"hour": 3, "minute": 11, "second": 52}
